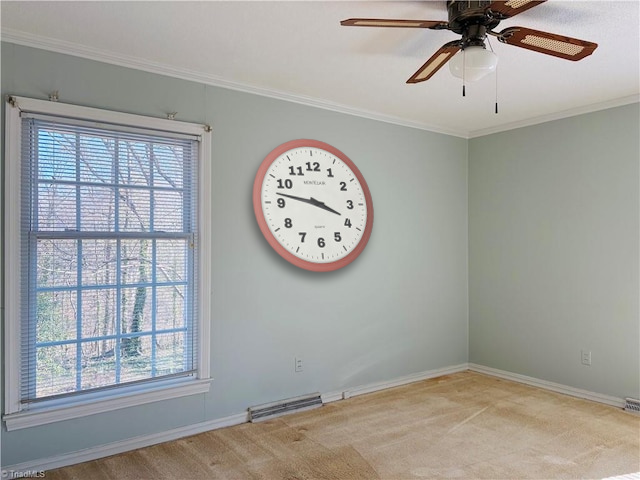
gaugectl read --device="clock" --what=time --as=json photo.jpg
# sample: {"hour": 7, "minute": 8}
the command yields {"hour": 3, "minute": 47}
